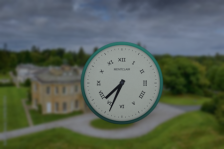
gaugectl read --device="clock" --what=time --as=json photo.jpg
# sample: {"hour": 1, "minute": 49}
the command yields {"hour": 7, "minute": 34}
